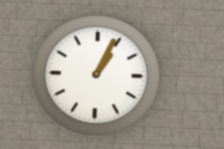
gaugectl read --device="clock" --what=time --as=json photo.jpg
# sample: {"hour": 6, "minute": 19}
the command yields {"hour": 1, "minute": 4}
